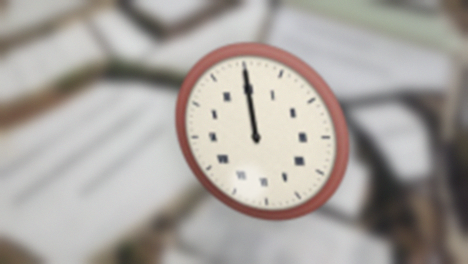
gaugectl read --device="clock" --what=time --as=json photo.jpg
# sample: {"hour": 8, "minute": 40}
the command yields {"hour": 12, "minute": 0}
